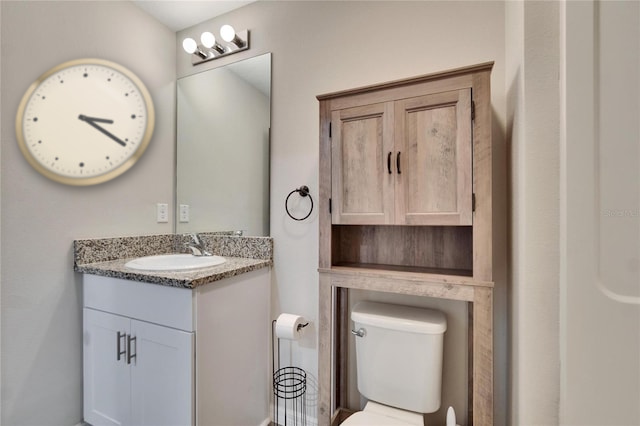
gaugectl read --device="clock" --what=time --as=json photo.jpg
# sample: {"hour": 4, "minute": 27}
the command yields {"hour": 3, "minute": 21}
